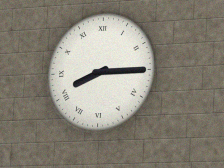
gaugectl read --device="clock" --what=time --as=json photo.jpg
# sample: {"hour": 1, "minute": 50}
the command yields {"hour": 8, "minute": 15}
